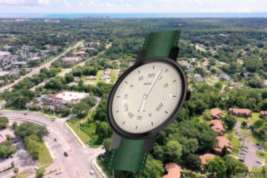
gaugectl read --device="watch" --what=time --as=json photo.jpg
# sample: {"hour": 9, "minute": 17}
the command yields {"hour": 6, "minute": 3}
